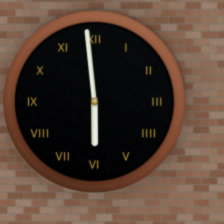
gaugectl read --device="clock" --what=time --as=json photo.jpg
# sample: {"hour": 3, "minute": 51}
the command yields {"hour": 5, "minute": 59}
